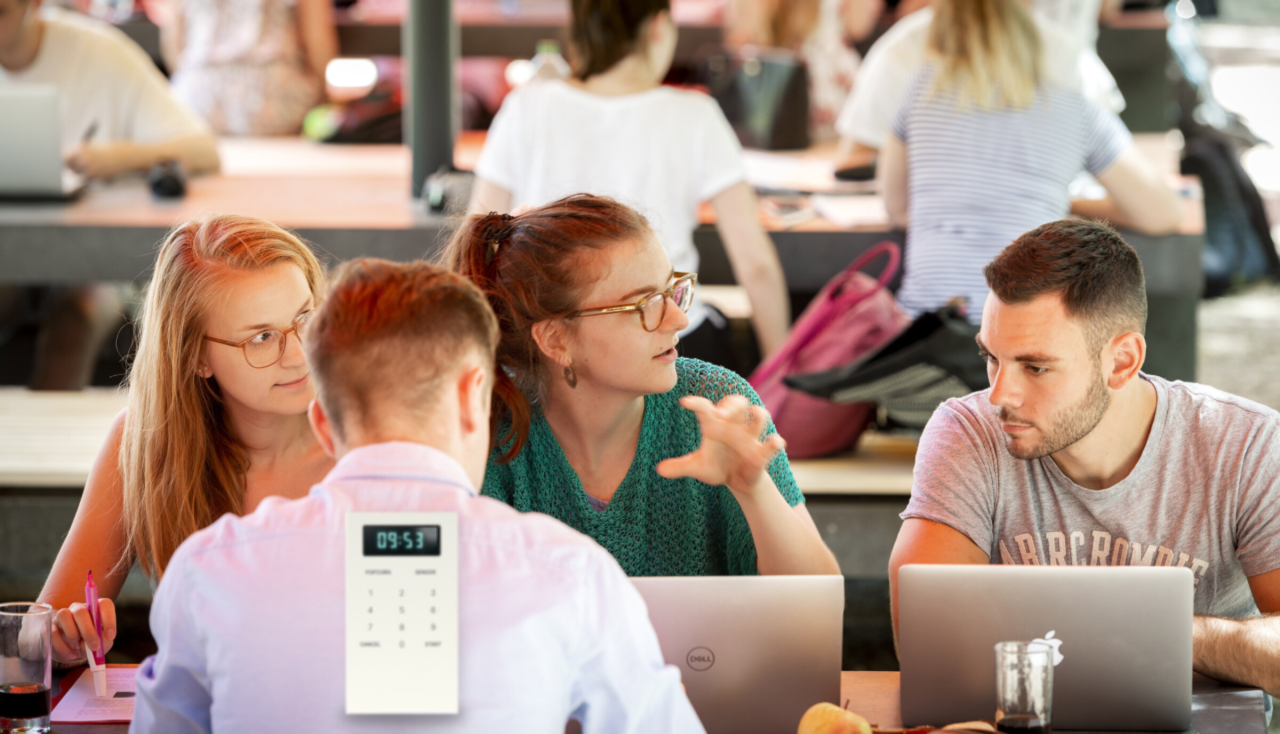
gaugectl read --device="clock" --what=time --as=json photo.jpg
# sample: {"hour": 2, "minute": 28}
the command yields {"hour": 9, "minute": 53}
